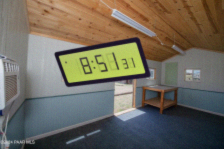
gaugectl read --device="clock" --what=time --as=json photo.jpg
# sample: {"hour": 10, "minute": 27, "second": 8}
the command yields {"hour": 8, "minute": 51, "second": 31}
